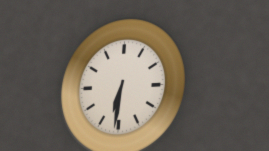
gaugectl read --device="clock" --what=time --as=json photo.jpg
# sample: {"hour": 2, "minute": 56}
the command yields {"hour": 6, "minute": 31}
